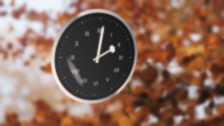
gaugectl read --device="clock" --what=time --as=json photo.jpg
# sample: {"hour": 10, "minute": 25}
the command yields {"hour": 2, "minute": 1}
